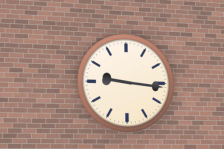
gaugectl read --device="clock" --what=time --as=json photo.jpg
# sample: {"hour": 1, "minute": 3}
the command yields {"hour": 9, "minute": 16}
